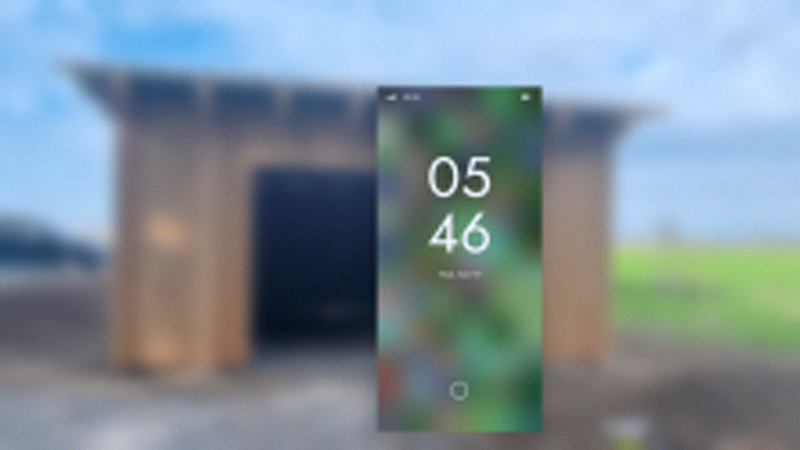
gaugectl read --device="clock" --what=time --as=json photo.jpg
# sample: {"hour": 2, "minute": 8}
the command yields {"hour": 5, "minute": 46}
